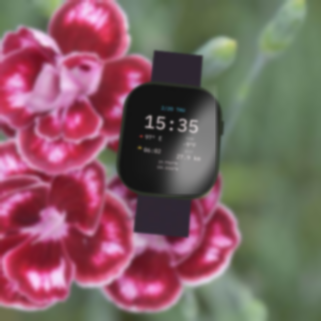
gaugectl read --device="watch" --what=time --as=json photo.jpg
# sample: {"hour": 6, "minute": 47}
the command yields {"hour": 15, "minute": 35}
